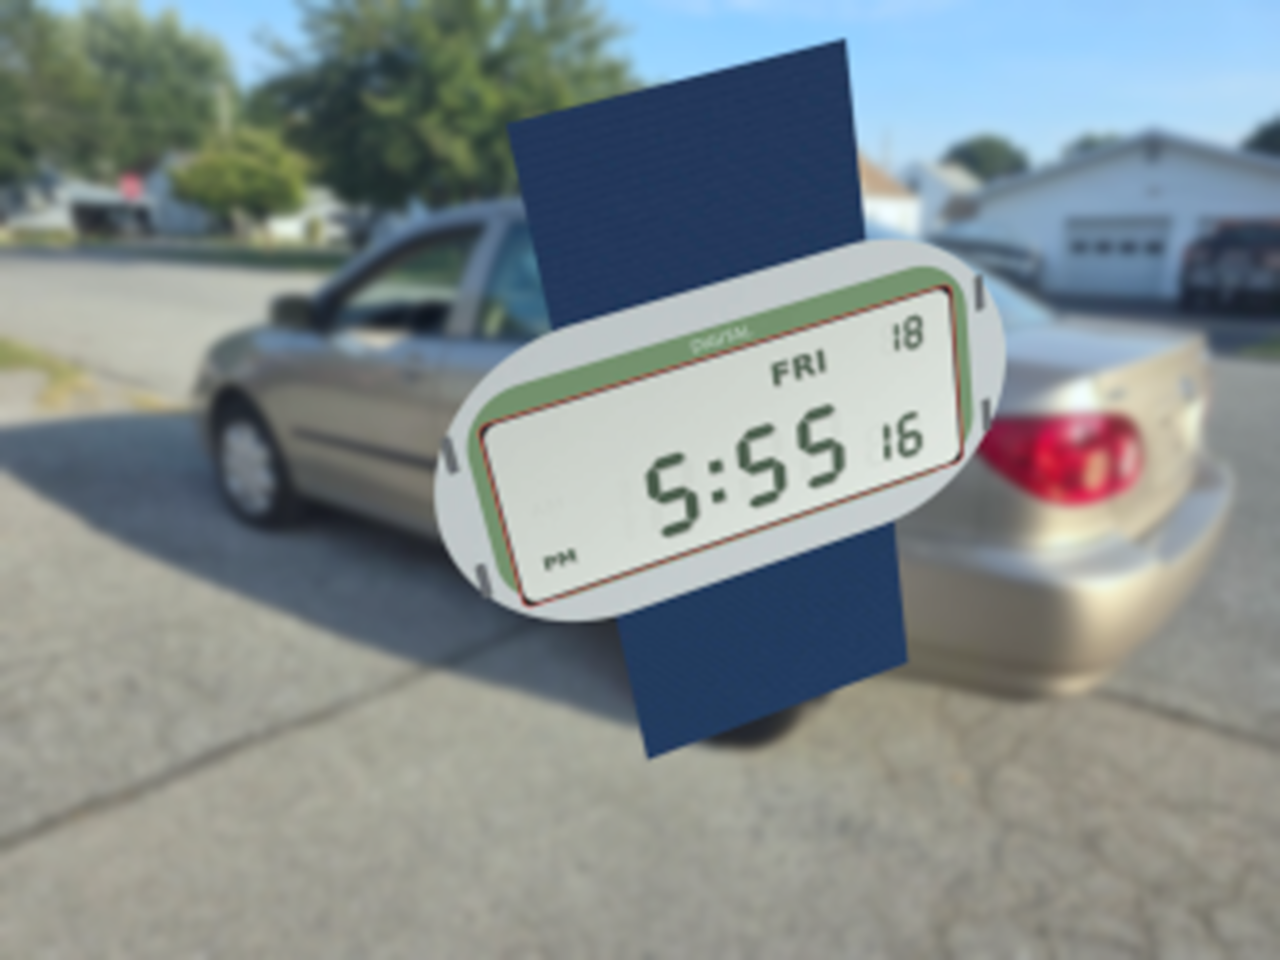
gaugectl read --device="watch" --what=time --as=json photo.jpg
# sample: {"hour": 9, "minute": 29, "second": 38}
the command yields {"hour": 5, "minute": 55, "second": 16}
